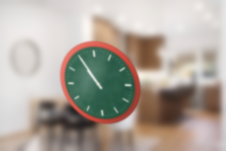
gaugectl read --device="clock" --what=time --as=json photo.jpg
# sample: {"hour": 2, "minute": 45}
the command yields {"hour": 10, "minute": 55}
